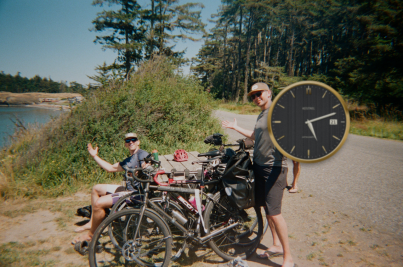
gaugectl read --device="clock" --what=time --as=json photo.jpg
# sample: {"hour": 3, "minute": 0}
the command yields {"hour": 5, "minute": 12}
